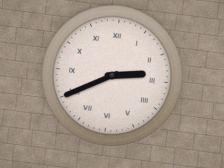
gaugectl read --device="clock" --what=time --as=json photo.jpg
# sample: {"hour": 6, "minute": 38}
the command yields {"hour": 2, "minute": 40}
